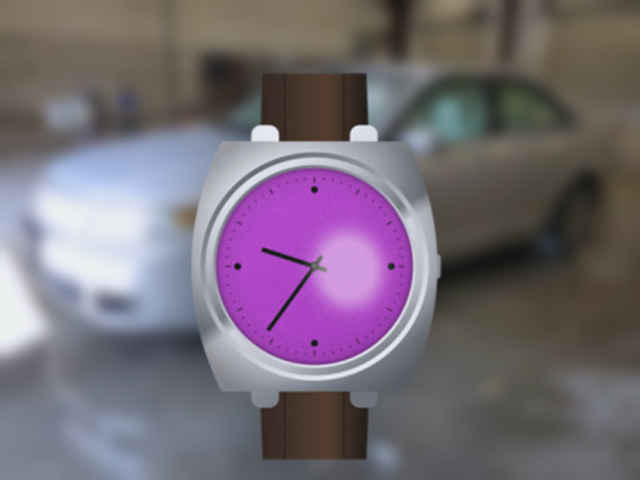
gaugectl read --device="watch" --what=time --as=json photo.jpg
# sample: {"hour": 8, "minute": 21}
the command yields {"hour": 9, "minute": 36}
